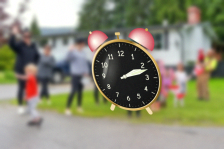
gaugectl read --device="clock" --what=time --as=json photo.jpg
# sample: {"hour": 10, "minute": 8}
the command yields {"hour": 2, "minute": 12}
